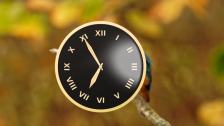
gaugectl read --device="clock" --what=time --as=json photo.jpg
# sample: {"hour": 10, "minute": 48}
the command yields {"hour": 6, "minute": 55}
